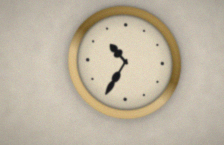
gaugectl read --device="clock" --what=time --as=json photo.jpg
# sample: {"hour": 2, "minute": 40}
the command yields {"hour": 10, "minute": 35}
